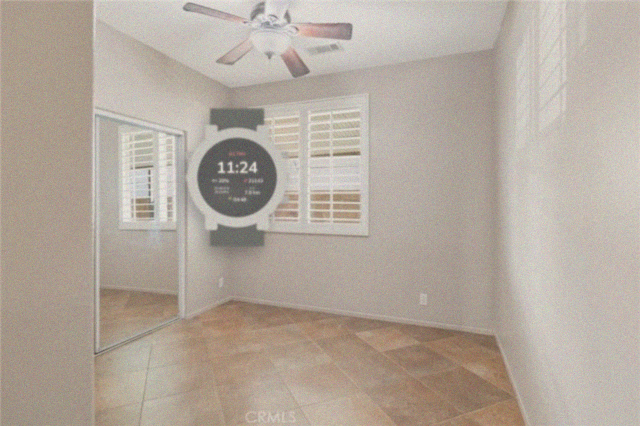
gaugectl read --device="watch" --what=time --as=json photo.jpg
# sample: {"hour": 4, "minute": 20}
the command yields {"hour": 11, "minute": 24}
